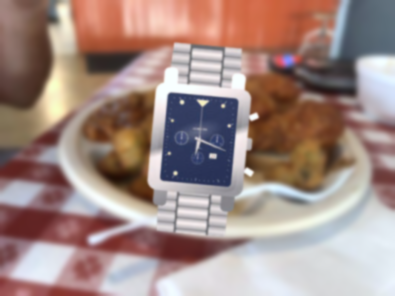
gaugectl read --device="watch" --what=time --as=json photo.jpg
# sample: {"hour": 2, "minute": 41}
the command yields {"hour": 6, "minute": 18}
